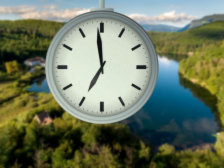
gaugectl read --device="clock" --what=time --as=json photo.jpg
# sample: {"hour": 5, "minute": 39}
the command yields {"hour": 6, "minute": 59}
